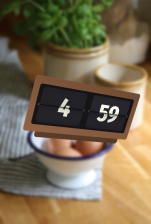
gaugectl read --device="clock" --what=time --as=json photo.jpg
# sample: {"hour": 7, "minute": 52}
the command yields {"hour": 4, "minute": 59}
